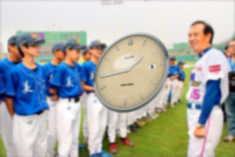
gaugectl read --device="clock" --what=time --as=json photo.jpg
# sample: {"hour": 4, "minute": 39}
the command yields {"hour": 1, "minute": 44}
